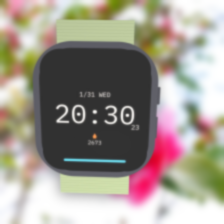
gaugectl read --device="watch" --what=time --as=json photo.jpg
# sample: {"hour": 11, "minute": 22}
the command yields {"hour": 20, "minute": 30}
